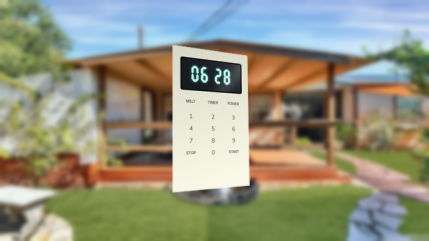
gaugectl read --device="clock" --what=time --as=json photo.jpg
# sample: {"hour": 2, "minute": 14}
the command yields {"hour": 6, "minute": 28}
